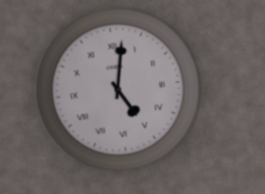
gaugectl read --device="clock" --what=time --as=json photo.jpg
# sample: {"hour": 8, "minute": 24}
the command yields {"hour": 5, "minute": 2}
